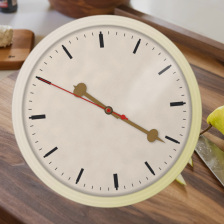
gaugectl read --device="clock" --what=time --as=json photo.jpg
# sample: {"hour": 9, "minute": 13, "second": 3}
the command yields {"hour": 10, "minute": 20, "second": 50}
